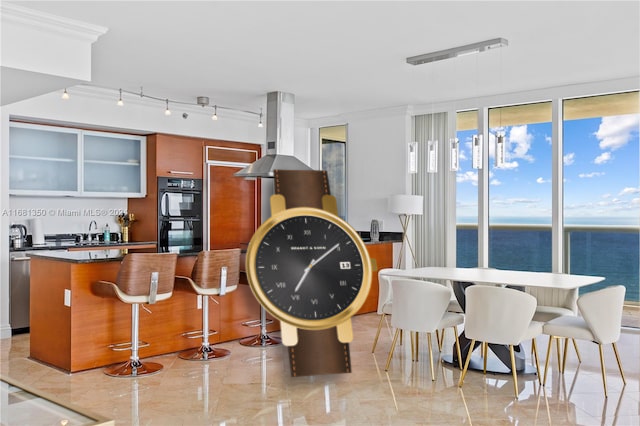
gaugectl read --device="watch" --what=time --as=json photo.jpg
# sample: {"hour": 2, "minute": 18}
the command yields {"hour": 7, "minute": 9}
